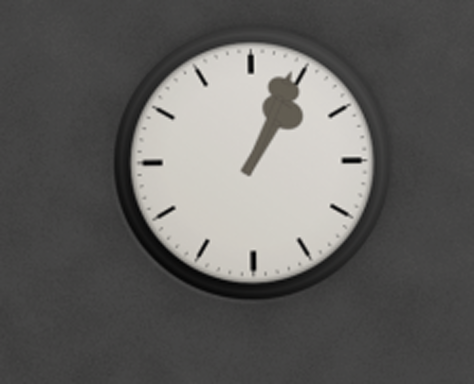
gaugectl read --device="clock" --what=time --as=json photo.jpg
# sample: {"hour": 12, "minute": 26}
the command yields {"hour": 1, "minute": 4}
